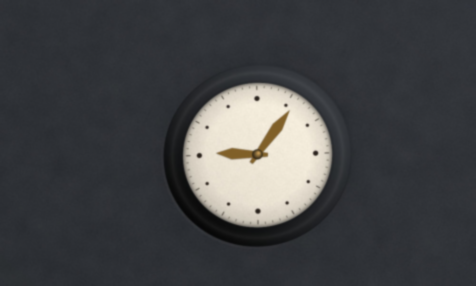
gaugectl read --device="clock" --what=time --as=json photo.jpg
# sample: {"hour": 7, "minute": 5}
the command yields {"hour": 9, "minute": 6}
